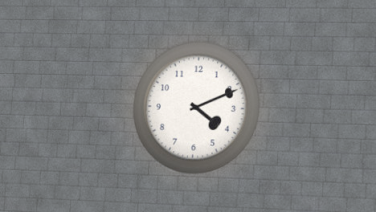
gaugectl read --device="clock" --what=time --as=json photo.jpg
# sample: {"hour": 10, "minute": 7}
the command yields {"hour": 4, "minute": 11}
